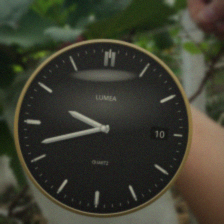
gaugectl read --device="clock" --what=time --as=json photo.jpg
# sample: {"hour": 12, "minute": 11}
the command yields {"hour": 9, "minute": 42}
